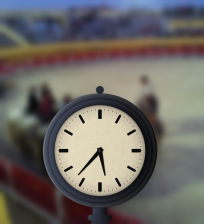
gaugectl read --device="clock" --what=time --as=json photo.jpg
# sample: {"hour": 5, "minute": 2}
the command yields {"hour": 5, "minute": 37}
